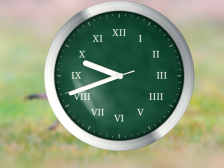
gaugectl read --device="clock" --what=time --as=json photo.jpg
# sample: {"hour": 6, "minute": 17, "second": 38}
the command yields {"hour": 9, "minute": 41, "second": 42}
